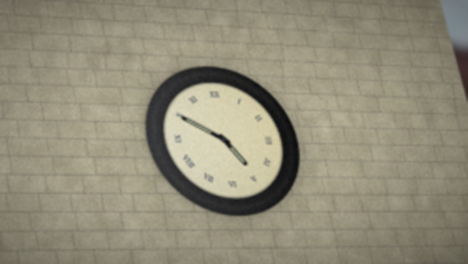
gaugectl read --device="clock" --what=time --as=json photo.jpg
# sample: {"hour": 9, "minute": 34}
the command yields {"hour": 4, "minute": 50}
